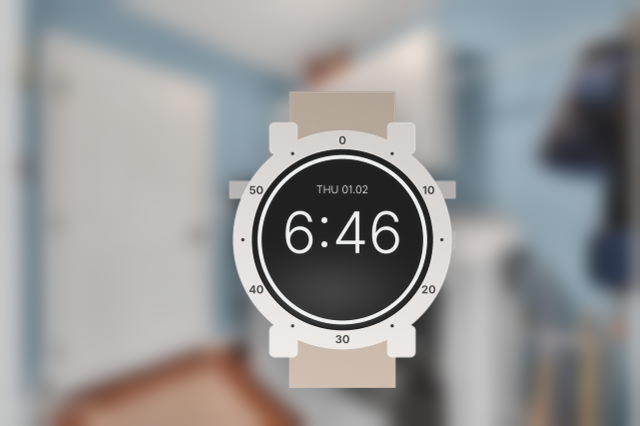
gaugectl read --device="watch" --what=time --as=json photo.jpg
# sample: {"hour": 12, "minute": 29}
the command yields {"hour": 6, "minute": 46}
